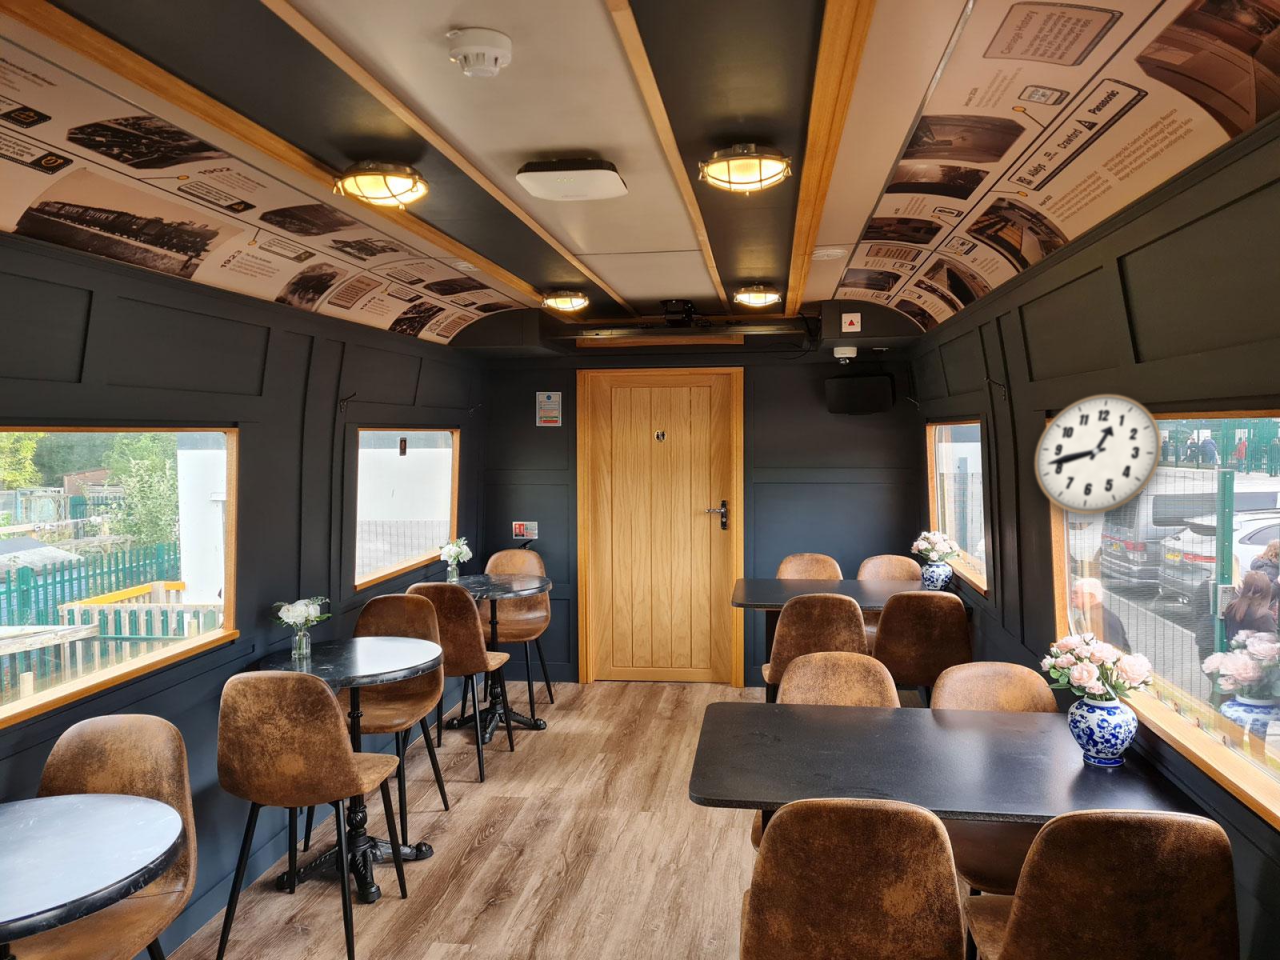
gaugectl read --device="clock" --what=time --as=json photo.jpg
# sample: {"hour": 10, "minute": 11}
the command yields {"hour": 12, "minute": 42}
